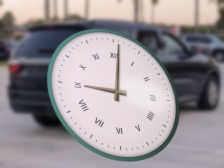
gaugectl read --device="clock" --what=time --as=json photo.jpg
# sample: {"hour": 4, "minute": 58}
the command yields {"hour": 9, "minute": 1}
